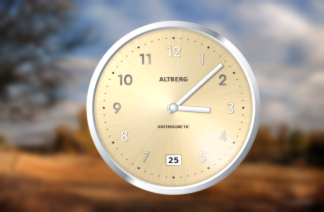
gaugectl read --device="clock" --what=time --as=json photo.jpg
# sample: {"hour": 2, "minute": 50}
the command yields {"hour": 3, "minute": 8}
